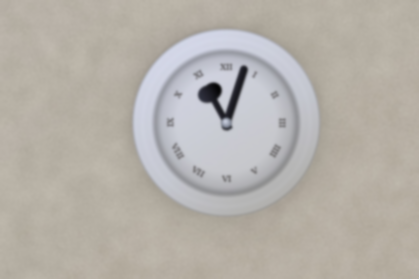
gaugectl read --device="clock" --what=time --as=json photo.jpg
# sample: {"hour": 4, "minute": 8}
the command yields {"hour": 11, "minute": 3}
